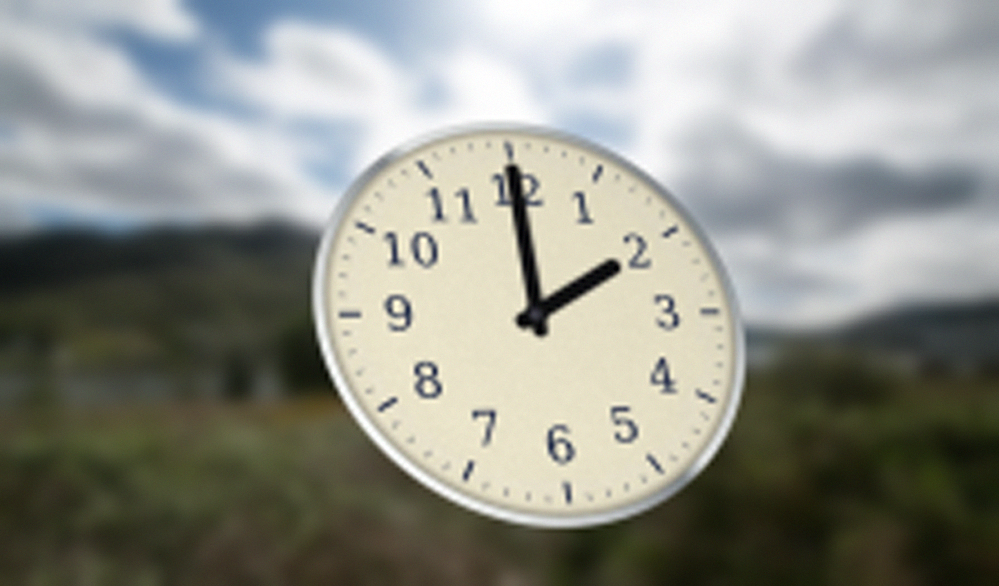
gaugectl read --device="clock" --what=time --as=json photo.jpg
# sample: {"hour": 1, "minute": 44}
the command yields {"hour": 2, "minute": 0}
